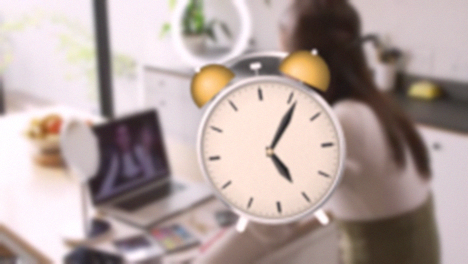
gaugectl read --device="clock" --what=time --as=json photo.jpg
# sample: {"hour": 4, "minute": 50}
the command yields {"hour": 5, "minute": 6}
